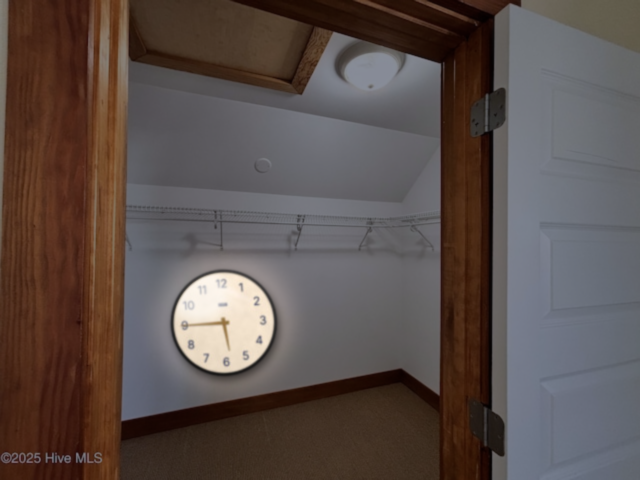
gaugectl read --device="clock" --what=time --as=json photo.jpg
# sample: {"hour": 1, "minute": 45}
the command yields {"hour": 5, "minute": 45}
